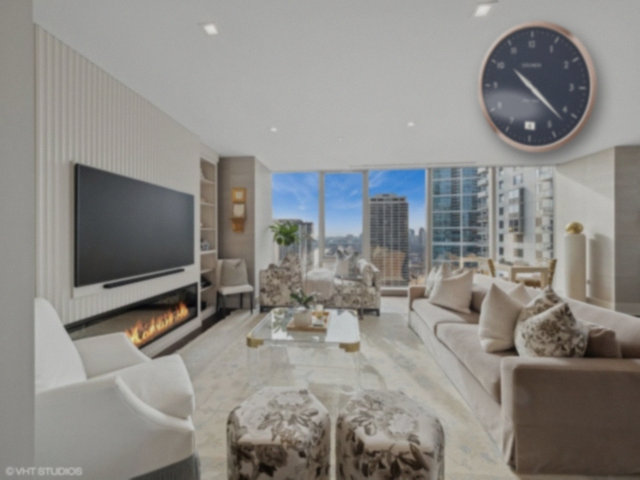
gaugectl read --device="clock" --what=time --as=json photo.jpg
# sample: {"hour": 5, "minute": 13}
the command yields {"hour": 10, "minute": 22}
